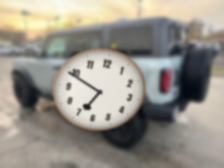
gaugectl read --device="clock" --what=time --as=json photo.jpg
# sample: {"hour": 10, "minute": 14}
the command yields {"hour": 6, "minute": 49}
